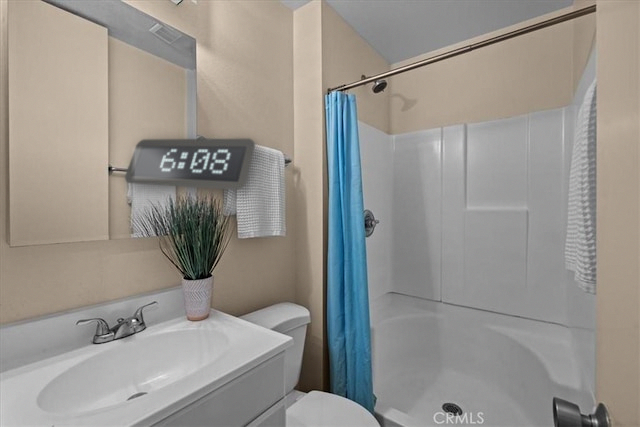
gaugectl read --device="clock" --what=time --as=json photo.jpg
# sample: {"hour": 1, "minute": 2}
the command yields {"hour": 6, "minute": 8}
